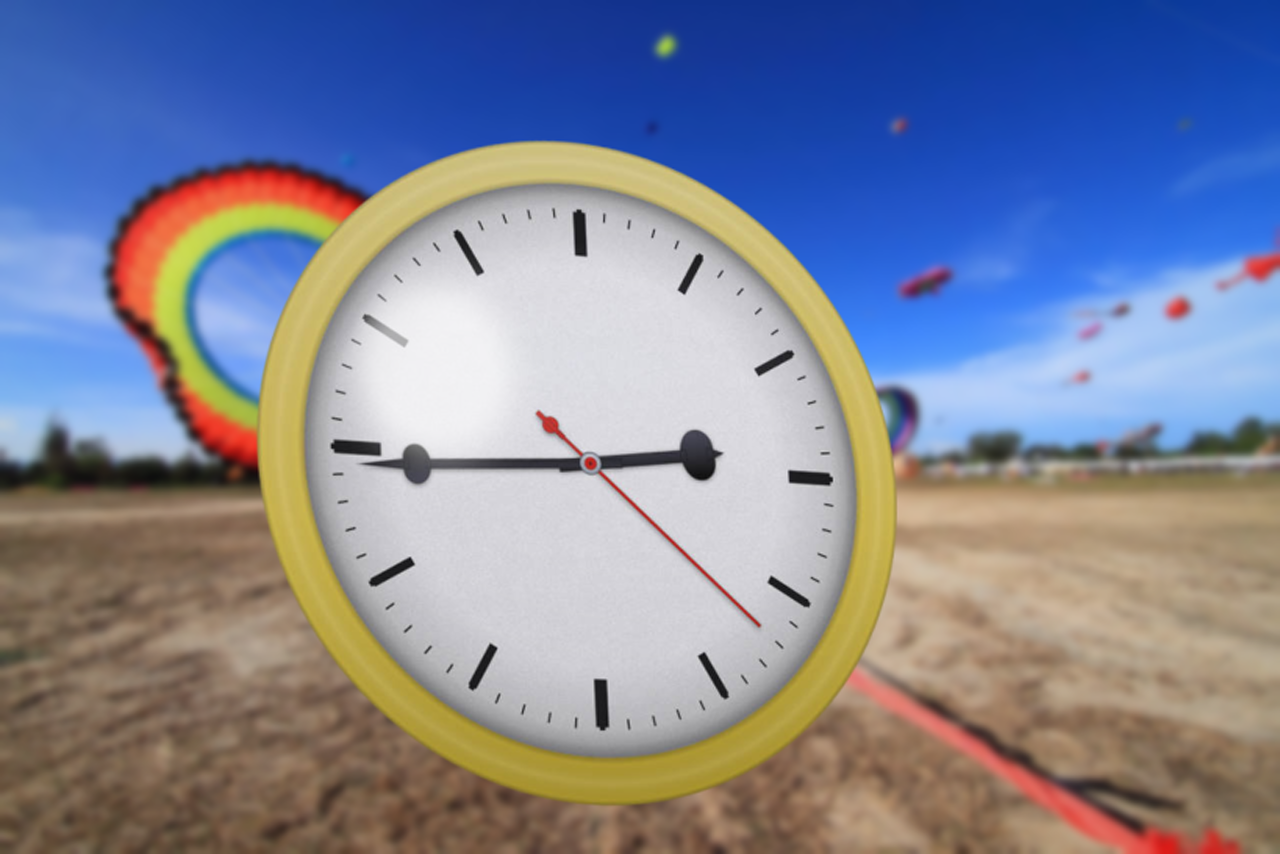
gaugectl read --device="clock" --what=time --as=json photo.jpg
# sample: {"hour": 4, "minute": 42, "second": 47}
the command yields {"hour": 2, "minute": 44, "second": 22}
